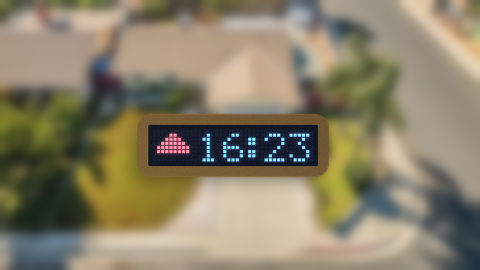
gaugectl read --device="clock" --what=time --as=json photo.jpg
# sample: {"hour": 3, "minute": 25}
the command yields {"hour": 16, "minute": 23}
